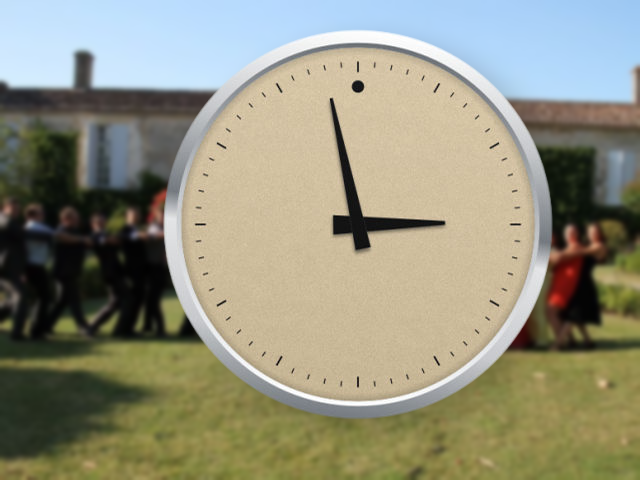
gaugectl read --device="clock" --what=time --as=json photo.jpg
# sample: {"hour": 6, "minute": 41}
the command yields {"hour": 2, "minute": 58}
